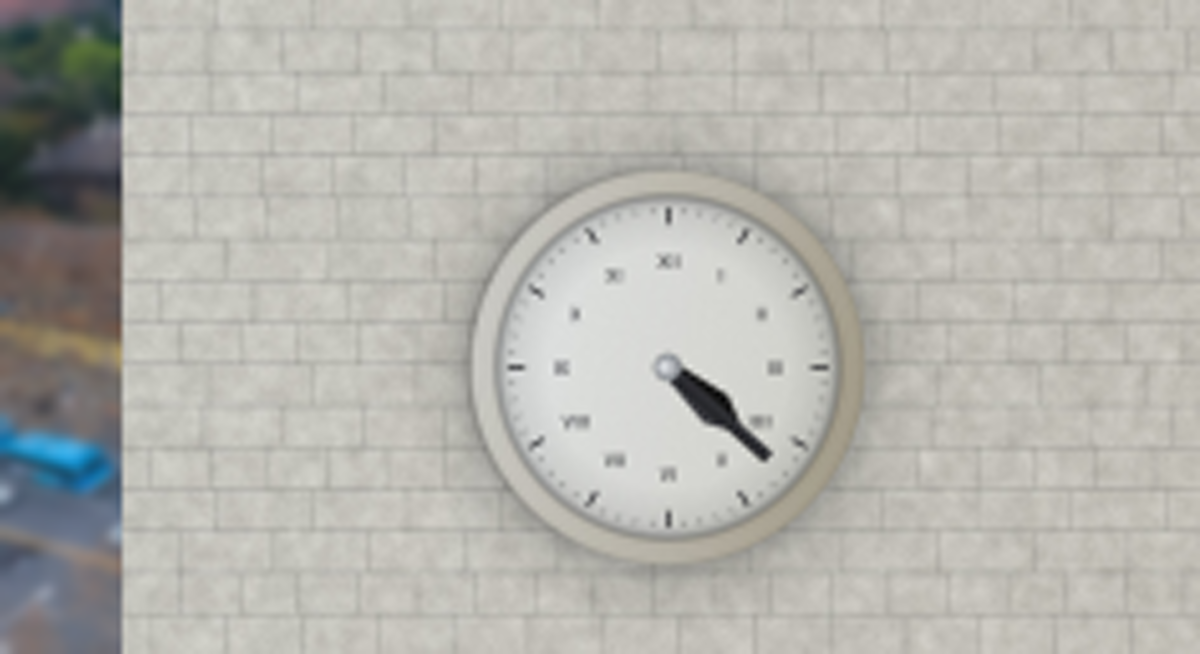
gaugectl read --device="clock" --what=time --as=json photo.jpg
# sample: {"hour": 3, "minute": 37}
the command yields {"hour": 4, "minute": 22}
